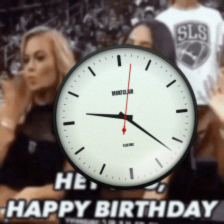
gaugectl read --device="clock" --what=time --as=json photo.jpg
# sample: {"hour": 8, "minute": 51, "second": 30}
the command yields {"hour": 9, "minute": 22, "second": 2}
